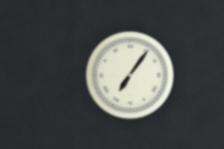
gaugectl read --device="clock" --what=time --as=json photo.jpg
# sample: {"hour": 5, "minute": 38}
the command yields {"hour": 7, "minute": 6}
